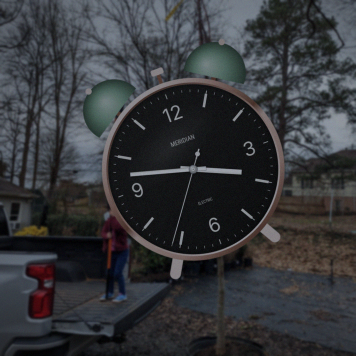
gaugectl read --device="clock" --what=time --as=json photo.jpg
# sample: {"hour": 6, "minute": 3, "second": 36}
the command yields {"hour": 3, "minute": 47, "second": 36}
